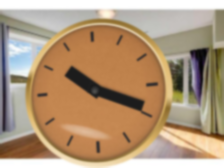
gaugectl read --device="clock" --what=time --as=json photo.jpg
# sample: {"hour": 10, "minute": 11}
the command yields {"hour": 10, "minute": 19}
